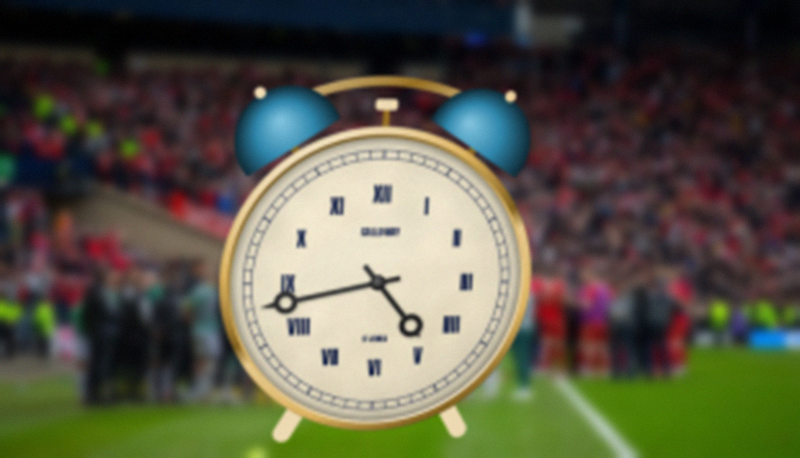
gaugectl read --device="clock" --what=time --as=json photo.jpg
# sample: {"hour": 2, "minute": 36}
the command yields {"hour": 4, "minute": 43}
